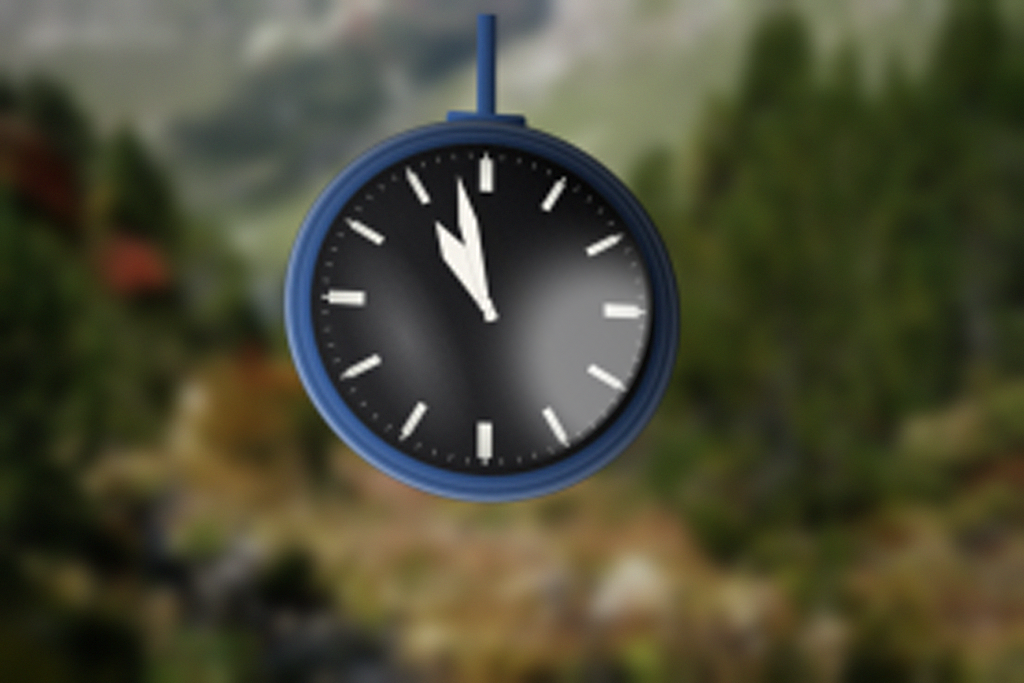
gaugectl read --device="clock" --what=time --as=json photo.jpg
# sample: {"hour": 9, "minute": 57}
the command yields {"hour": 10, "minute": 58}
